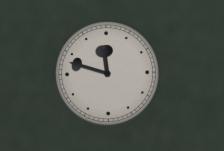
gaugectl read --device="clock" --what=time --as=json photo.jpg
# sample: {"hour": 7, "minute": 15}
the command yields {"hour": 11, "minute": 48}
